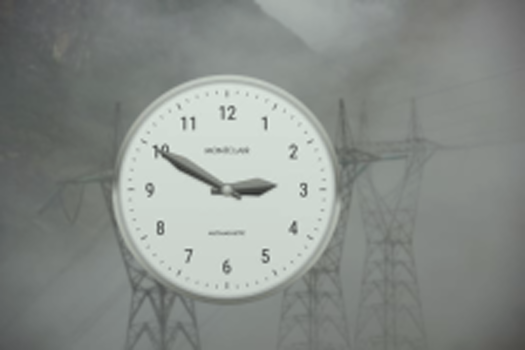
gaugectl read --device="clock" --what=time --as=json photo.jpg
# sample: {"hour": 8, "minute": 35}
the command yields {"hour": 2, "minute": 50}
